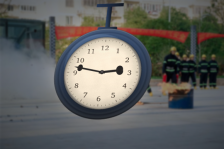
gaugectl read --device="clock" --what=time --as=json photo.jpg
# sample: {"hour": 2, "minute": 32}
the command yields {"hour": 2, "minute": 47}
